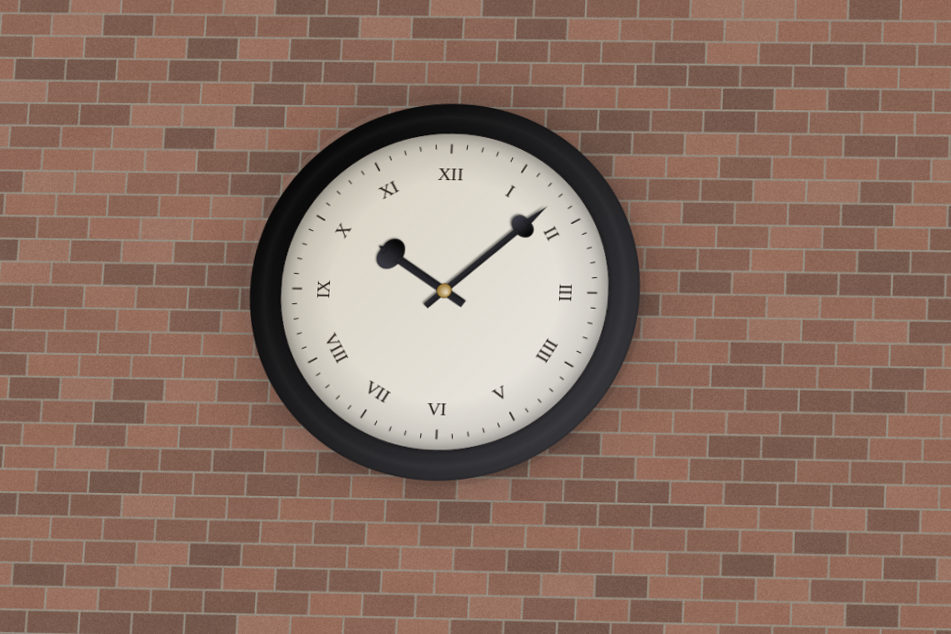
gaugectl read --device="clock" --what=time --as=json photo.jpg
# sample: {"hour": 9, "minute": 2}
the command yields {"hour": 10, "minute": 8}
